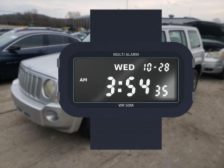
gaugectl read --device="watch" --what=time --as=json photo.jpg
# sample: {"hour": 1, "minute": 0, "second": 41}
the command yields {"hour": 3, "minute": 54, "second": 35}
